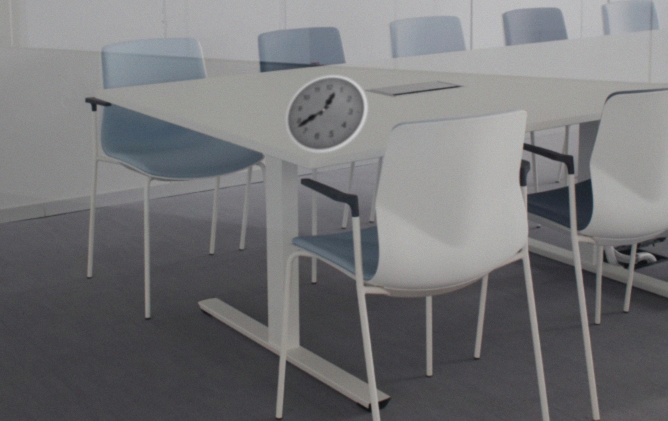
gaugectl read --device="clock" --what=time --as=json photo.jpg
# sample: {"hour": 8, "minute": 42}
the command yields {"hour": 12, "minute": 38}
